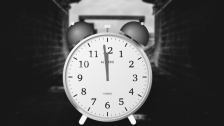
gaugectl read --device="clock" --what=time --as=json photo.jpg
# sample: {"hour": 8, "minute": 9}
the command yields {"hour": 11, "minute": 59}
